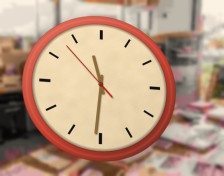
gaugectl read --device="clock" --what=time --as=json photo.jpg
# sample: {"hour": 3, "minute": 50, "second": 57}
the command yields {"hour": 11, "minute": 30, "second": 53}
